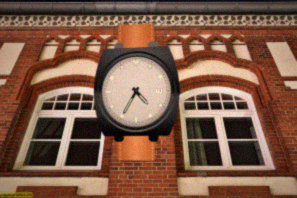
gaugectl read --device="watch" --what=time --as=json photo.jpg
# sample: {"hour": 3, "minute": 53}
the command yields {"hour": 4, "minute": 35}
